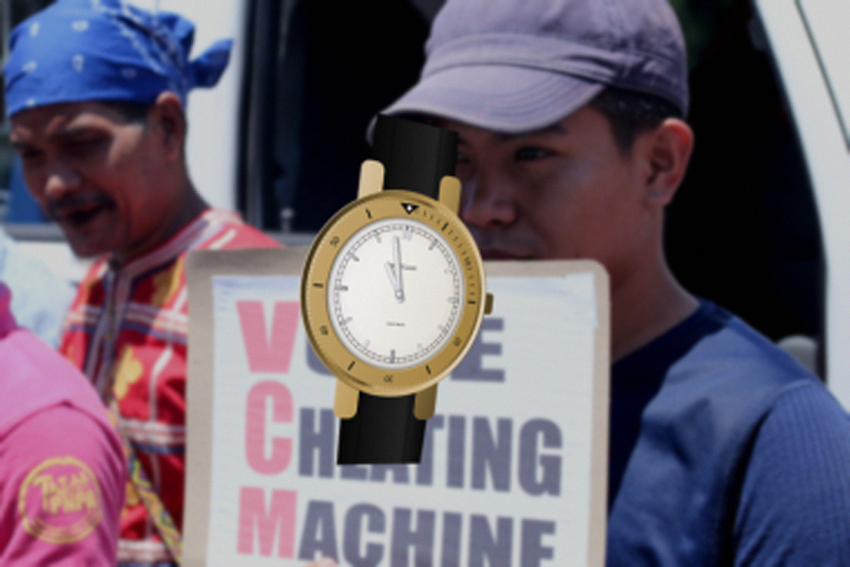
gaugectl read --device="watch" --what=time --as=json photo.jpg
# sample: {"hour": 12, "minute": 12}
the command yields {"hour": 10, "minute": 58}
